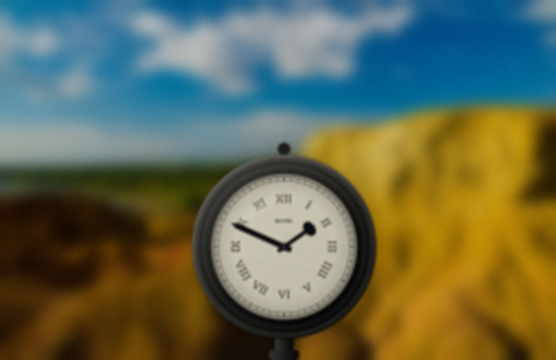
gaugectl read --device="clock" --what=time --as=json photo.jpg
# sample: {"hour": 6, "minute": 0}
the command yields {"hour": 1, "minute": 49}
